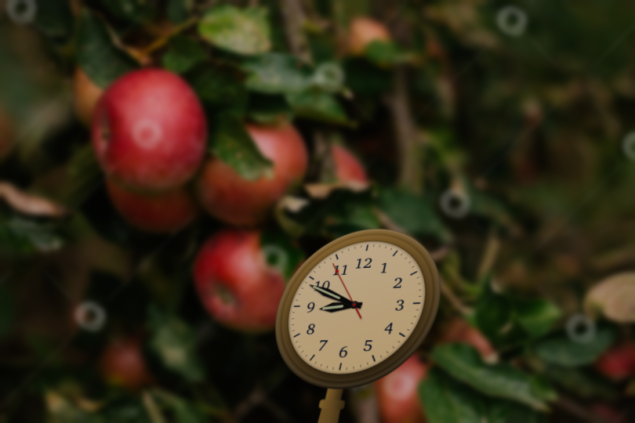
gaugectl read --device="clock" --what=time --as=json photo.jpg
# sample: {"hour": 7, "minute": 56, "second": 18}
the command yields {"hour": 8, "minute": 48, "second": 54}
